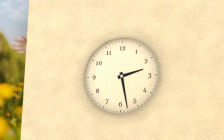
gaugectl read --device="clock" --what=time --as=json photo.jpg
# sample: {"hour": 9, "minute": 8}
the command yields {"hour": 2, "minute": 28}
